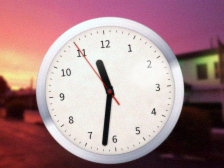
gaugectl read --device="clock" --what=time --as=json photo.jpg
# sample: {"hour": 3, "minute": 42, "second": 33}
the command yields {"hour": 11, "minute": 31, "second": 55}
